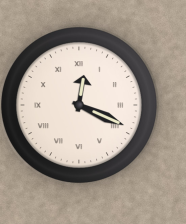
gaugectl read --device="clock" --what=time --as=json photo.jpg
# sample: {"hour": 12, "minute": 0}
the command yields {"hour": 12, "minute": 19}
